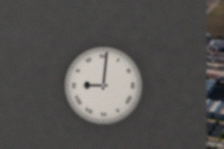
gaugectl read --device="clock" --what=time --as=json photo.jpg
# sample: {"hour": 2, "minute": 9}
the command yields {"hour": 9, "minute": 1}
